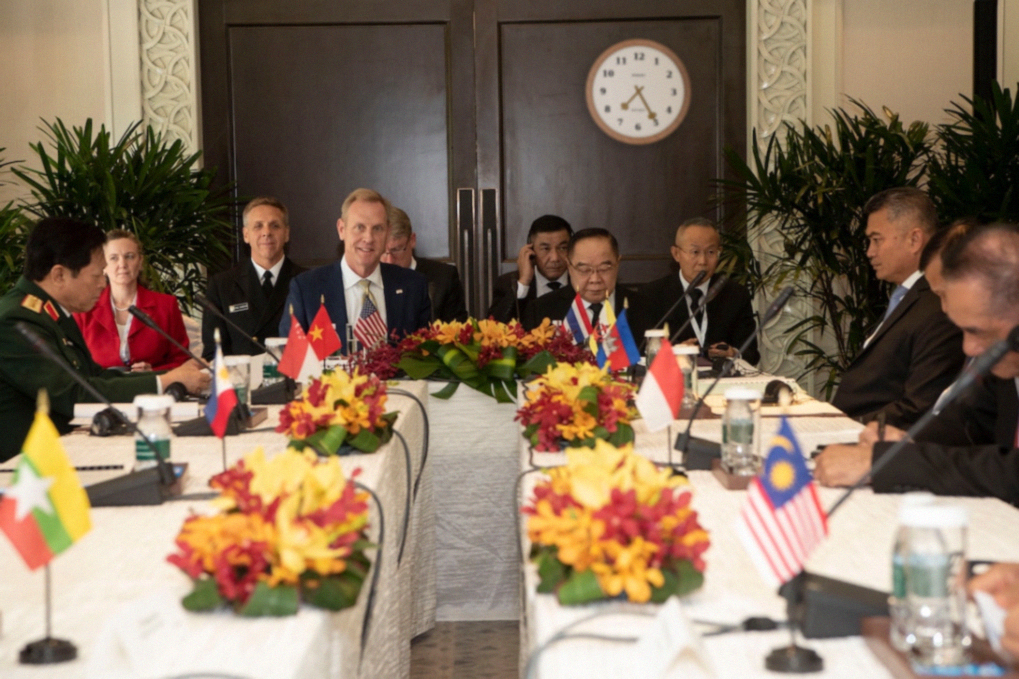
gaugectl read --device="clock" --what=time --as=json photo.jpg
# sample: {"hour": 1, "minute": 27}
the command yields {"hour": 7, "minute": 25}
